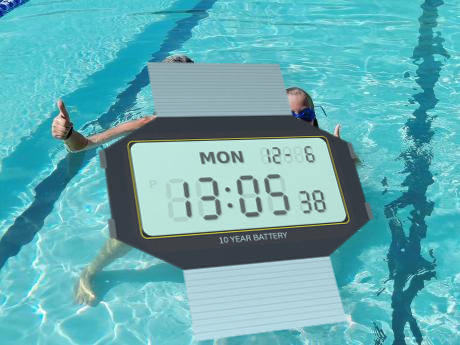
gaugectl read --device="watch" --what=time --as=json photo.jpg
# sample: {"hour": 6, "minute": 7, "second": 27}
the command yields {"hour": 13, "minute": 5, "second": 38}
